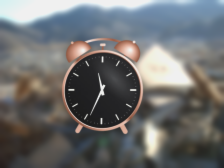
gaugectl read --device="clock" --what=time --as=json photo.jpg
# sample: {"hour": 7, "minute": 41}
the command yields {"hour": 11, "minute": 34}
